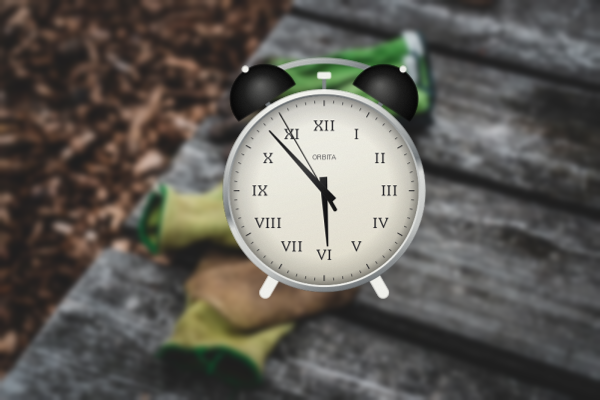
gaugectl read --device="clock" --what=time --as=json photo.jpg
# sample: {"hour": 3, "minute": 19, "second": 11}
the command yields {"hour": 5, "minute": 52, "second": 55}
